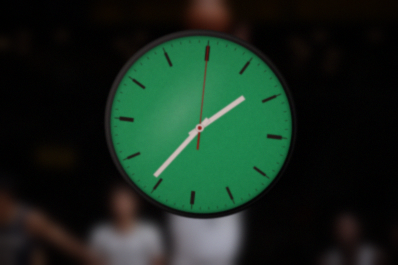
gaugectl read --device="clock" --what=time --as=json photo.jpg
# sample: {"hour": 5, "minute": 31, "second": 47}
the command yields {"hour": 1, "minute": 36, "second": 0}
